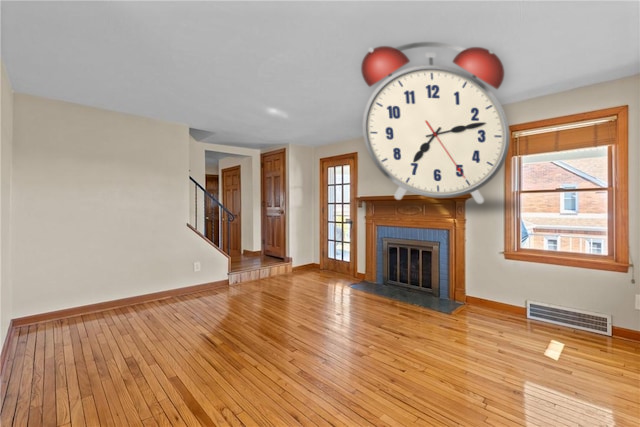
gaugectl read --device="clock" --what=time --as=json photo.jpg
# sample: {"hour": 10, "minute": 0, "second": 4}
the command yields {"hour": 7, "minute": 12, "second": 25}
